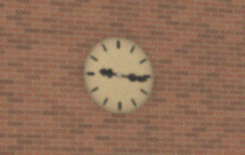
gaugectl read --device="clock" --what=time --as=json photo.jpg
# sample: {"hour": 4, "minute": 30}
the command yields {"hour": 9, "minute": 16}
